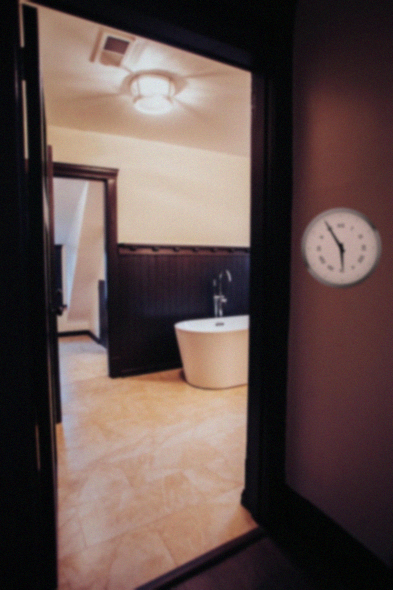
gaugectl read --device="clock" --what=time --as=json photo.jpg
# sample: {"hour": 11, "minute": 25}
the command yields {"hour": 5, "minute": 55}
